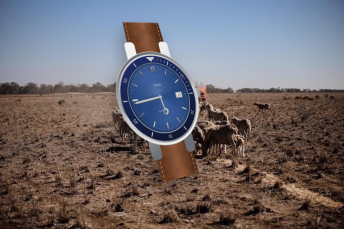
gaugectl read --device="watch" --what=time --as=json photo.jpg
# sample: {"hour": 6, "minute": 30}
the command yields {"hour": 5, "minute": 44}
